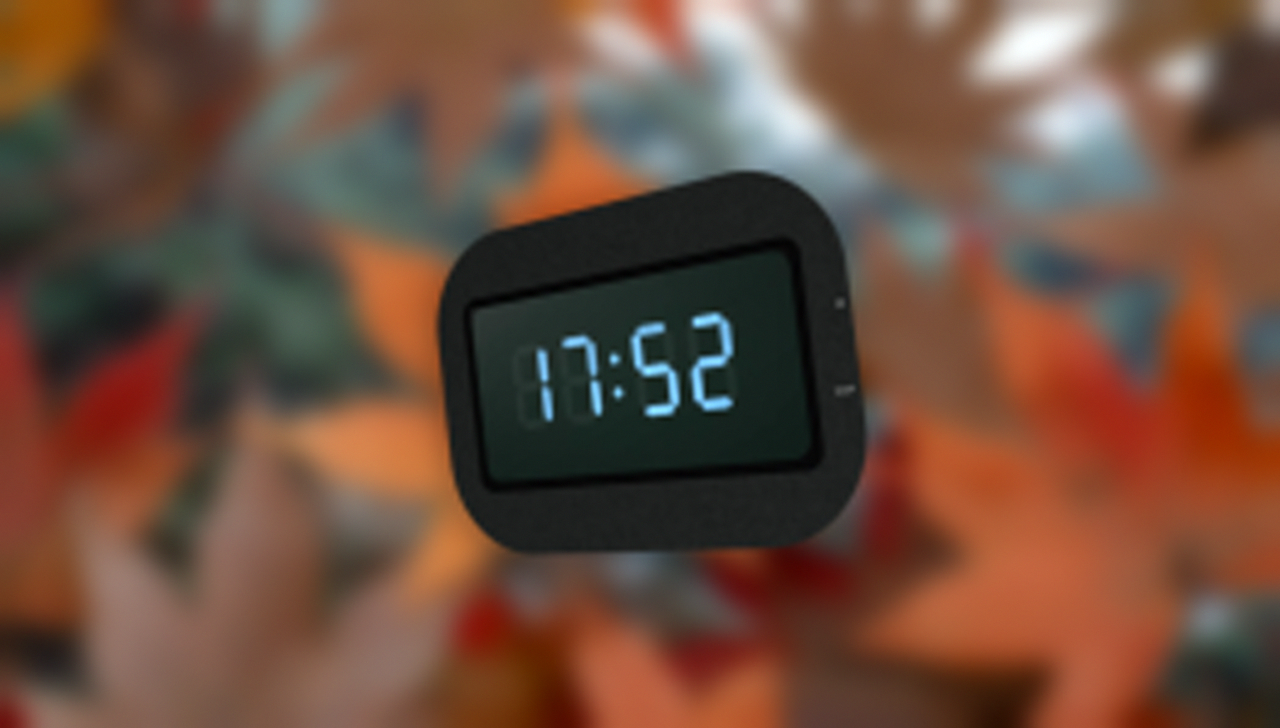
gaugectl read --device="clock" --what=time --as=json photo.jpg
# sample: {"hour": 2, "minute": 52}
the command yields {"hour": 17, "minute": 52}
